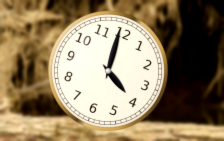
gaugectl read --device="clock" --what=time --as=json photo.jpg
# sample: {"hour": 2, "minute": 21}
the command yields {"hour": 3, "minute": 59}
